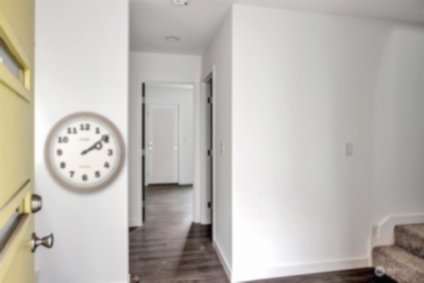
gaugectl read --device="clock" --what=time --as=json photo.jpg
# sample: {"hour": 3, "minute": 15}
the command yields {"hour": 2, "minute": 9}
